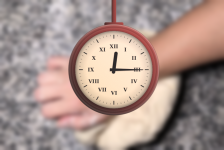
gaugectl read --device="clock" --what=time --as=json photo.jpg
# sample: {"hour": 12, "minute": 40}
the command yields {"hour": 12, "minute": 15}
